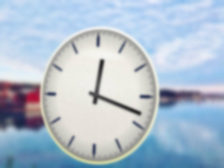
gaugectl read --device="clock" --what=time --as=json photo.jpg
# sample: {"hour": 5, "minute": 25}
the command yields {"hour": 12, "minute": 18}
